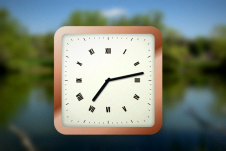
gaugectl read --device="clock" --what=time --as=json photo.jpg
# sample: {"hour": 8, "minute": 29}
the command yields {"hour": 7, "minute": 13}
